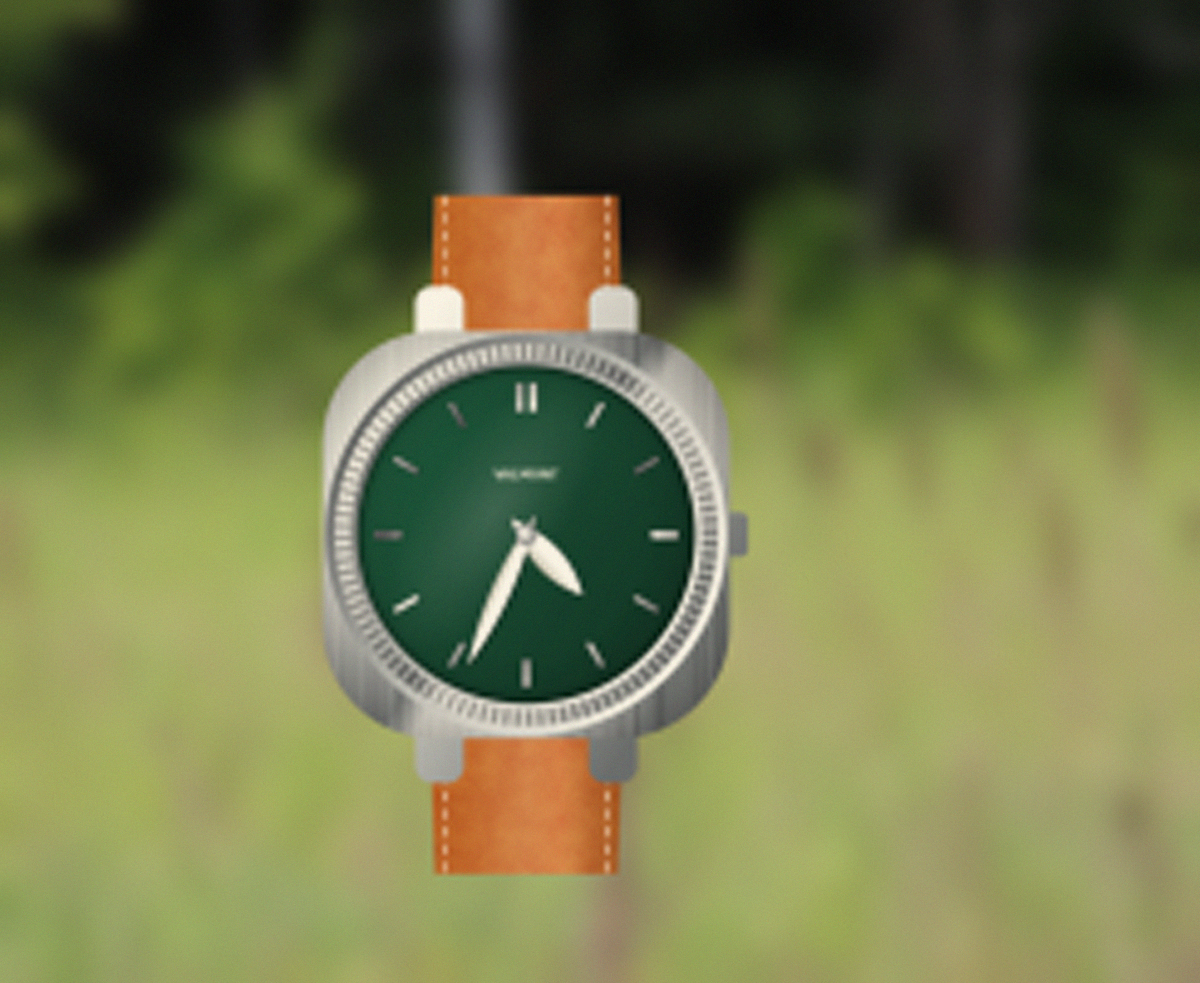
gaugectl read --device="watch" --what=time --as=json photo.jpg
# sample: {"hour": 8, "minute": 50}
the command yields {"hour": 4, "minute": 34}
